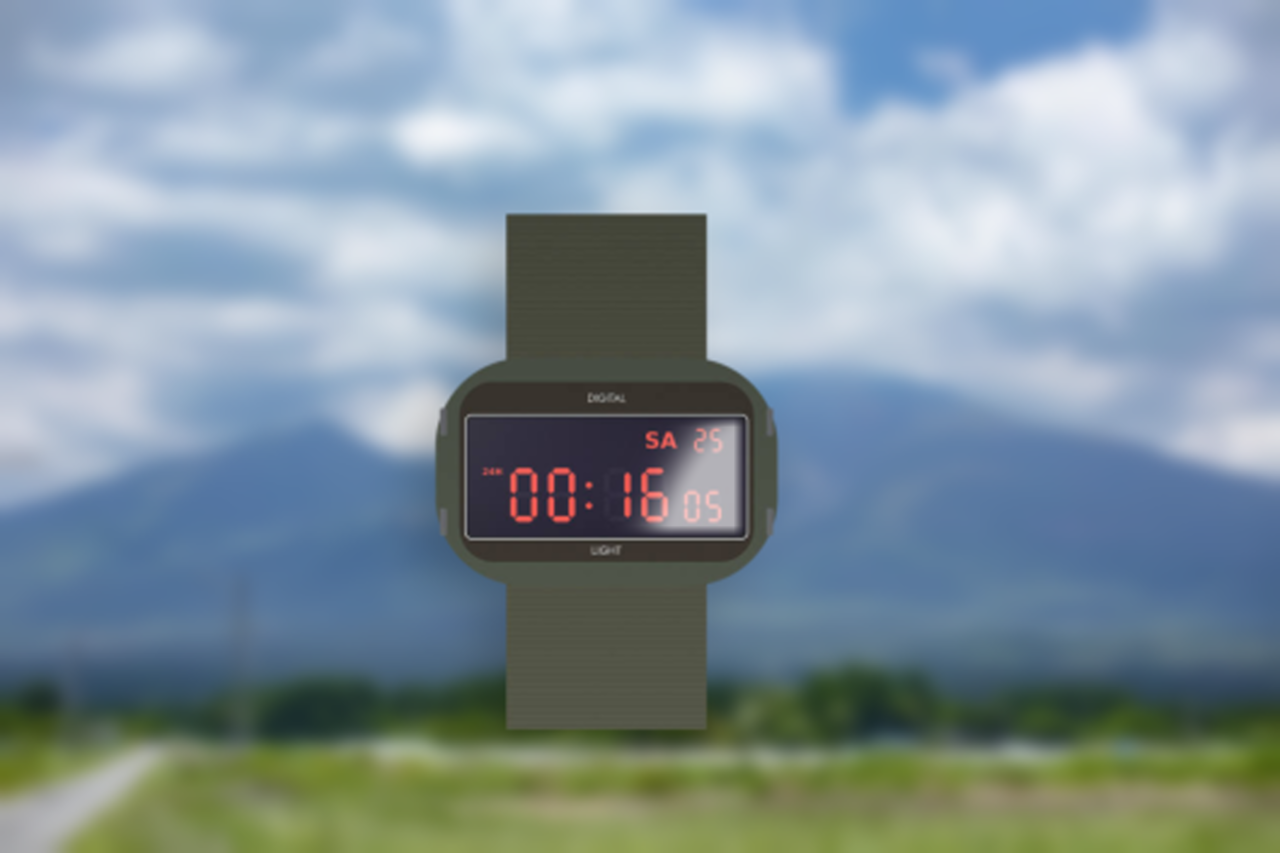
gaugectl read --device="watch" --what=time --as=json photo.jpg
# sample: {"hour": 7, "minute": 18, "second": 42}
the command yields {"hour": 0, "minute": 16, "second": 5}
